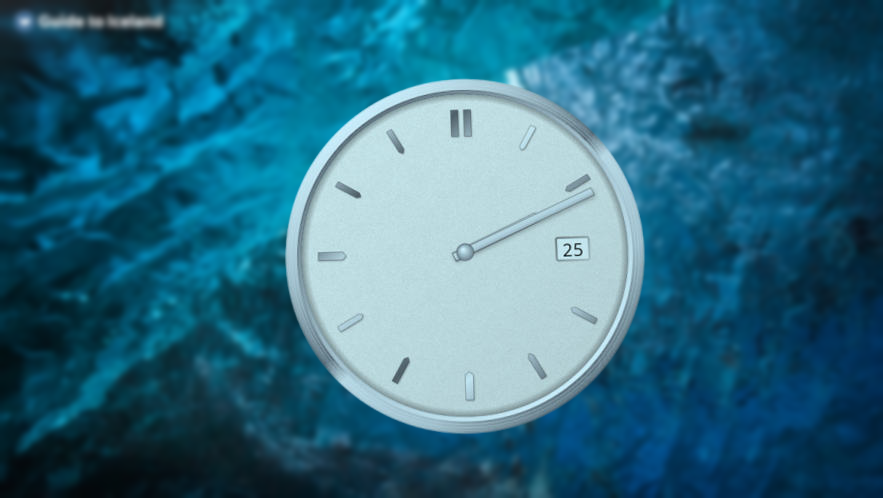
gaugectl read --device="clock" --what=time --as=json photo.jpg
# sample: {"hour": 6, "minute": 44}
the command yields {"hour": 2, "minute": 11}
